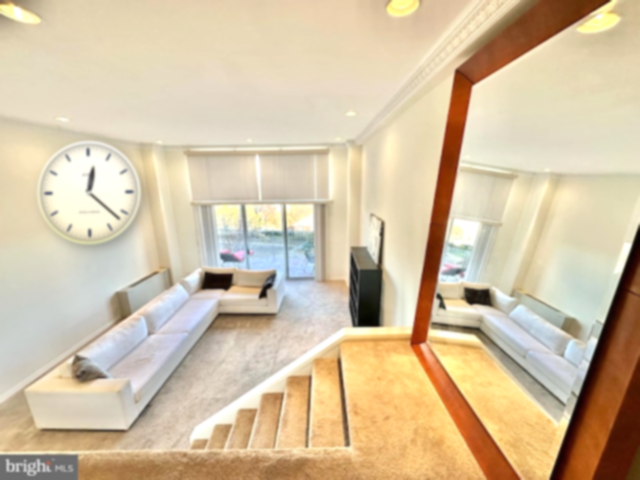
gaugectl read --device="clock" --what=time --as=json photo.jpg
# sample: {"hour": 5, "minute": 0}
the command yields {"hour": 12, "minute": 22}
